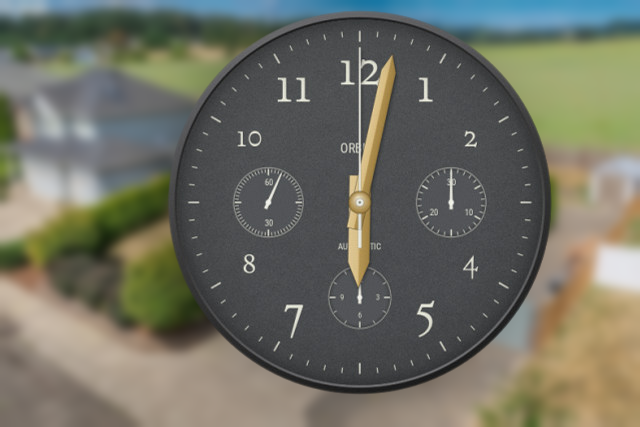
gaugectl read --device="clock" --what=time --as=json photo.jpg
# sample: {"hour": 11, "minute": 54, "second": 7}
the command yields {"hour": 6, "minute": 2, "second": 4}
